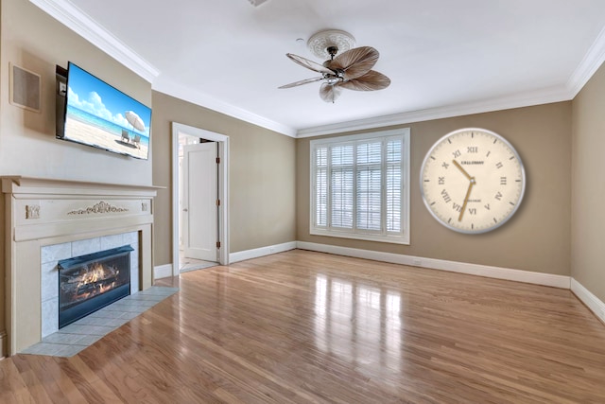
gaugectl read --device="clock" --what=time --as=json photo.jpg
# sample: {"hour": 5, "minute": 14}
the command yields {"hour": 10, "minute": 33}
